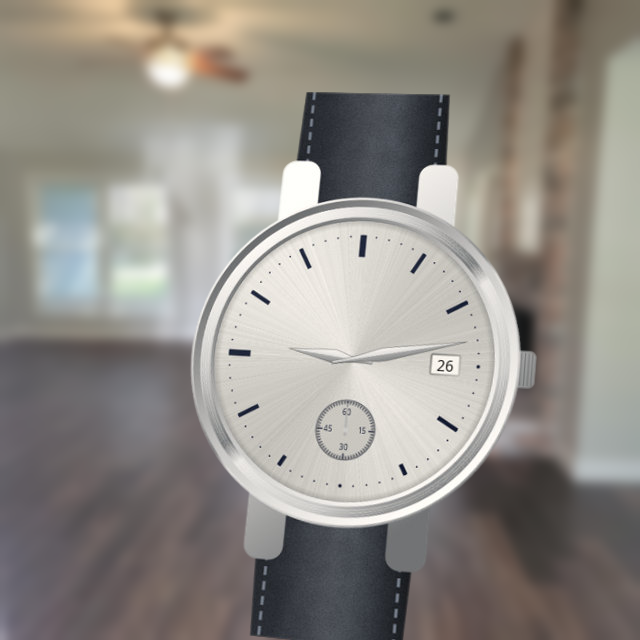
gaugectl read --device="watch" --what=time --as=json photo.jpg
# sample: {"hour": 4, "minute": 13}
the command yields {"hour": 9, "minute": 13}
